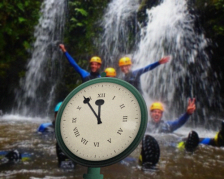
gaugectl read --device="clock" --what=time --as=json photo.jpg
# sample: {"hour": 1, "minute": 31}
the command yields {"hour": 11, "minute": 54}
